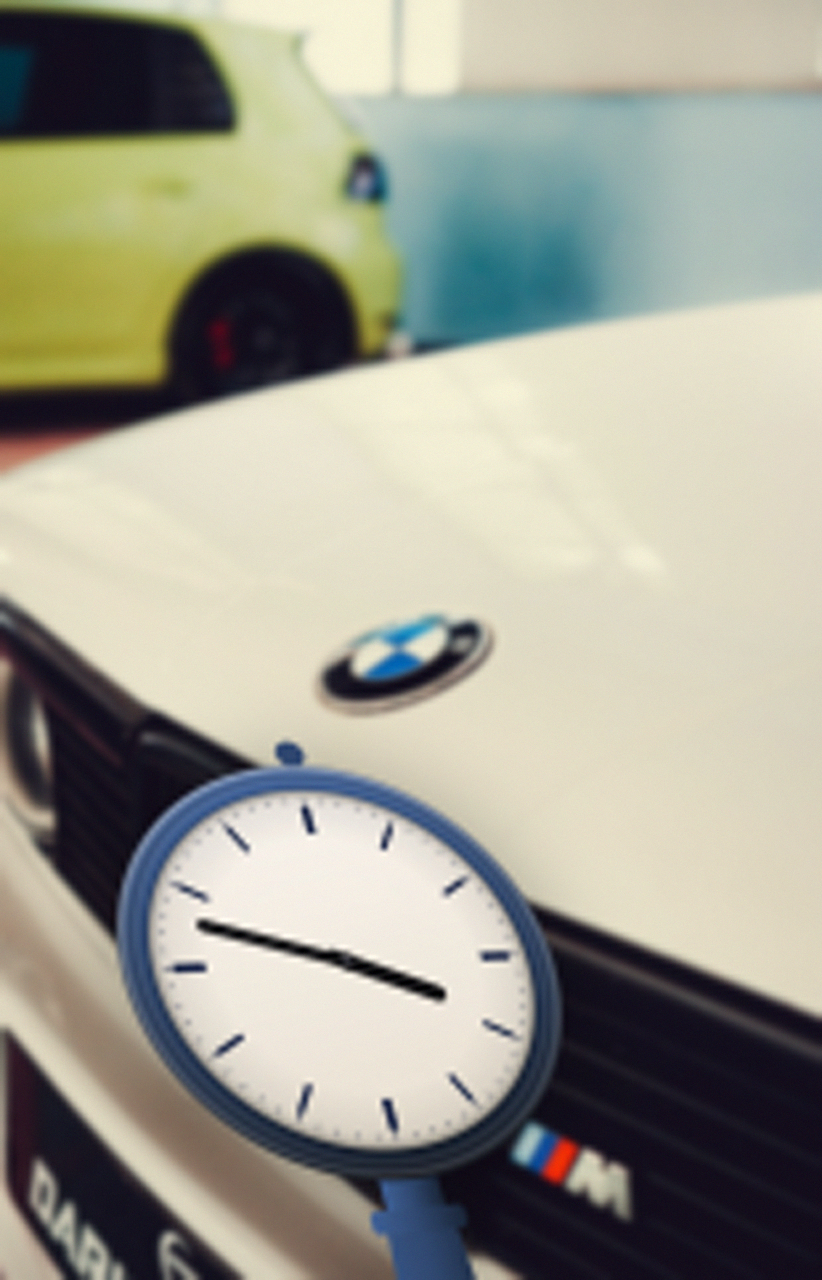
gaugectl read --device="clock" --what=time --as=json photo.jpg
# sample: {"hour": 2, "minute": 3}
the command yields {"hour": 3, "minute": 48}
